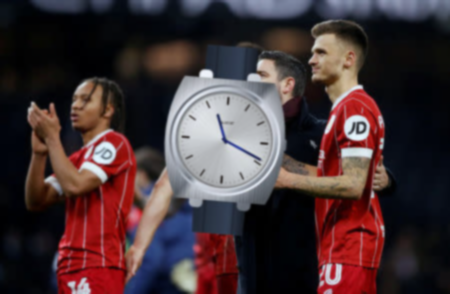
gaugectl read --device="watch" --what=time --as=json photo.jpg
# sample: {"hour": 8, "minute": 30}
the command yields {"hour": 11, "minute": 19}
